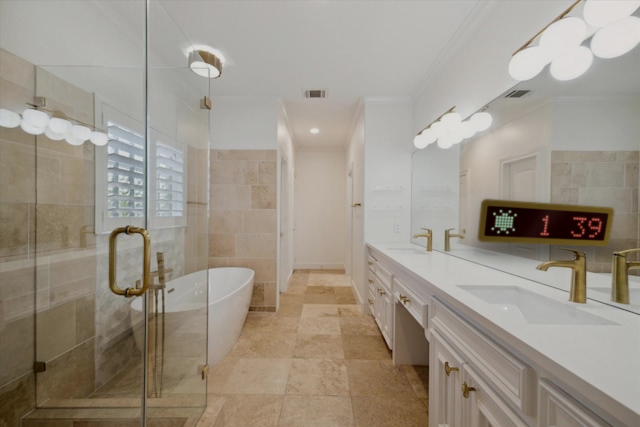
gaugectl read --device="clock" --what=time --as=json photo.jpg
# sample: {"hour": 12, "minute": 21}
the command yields {"hour": 1, "minute": 39}
